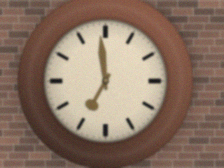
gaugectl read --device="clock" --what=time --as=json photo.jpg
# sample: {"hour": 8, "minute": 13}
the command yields {"hour": 6, "minute": 59}
